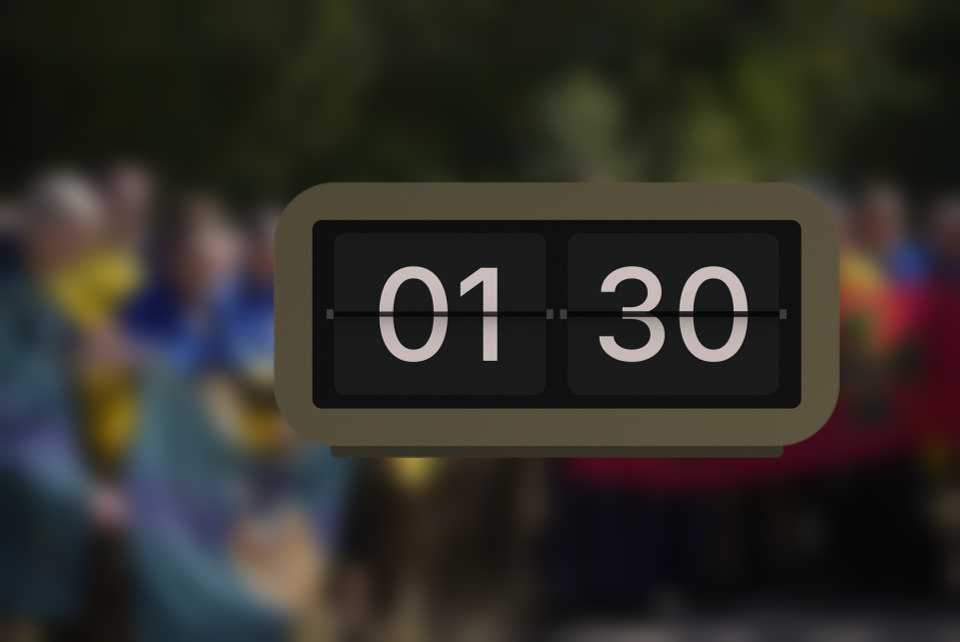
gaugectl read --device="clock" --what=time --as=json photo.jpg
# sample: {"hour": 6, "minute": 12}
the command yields {"hour": 1, "minute": 30}
